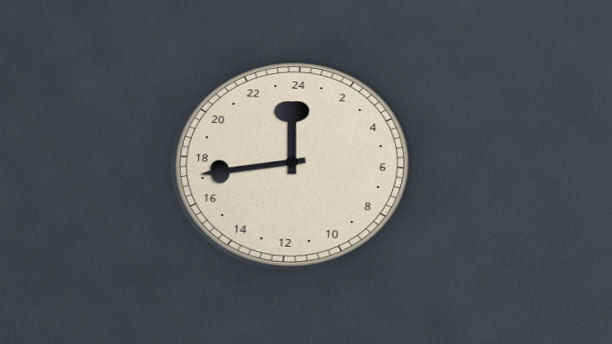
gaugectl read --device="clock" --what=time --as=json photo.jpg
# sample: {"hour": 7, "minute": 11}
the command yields {"hour": 23, "minute": 43}
